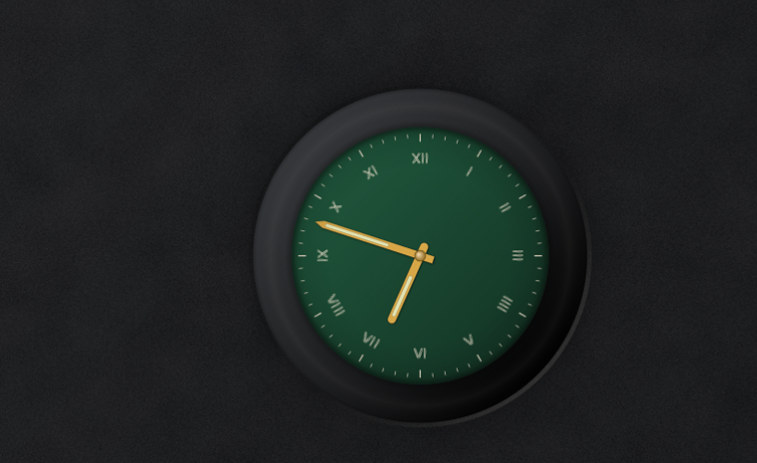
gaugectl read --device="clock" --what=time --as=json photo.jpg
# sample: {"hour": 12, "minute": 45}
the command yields {"hour": 6, "minute": 48}
